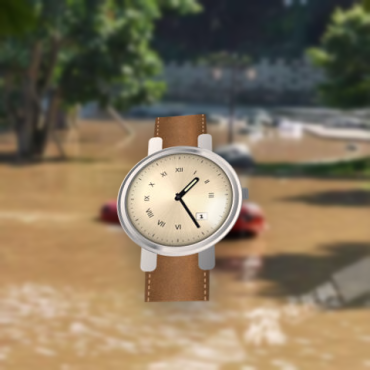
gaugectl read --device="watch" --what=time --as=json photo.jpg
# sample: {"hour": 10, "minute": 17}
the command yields {"hour": 1, "minute": 25}
